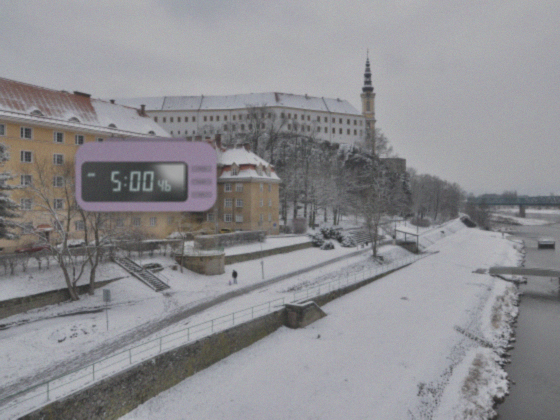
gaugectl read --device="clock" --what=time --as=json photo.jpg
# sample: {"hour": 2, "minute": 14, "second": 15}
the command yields {"hour": 5, "minute": 0, "second": 46}
